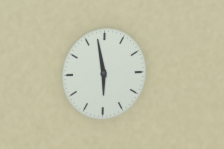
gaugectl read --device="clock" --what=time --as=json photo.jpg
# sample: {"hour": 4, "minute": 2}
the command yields {"hour": 5, "minute": 58}
